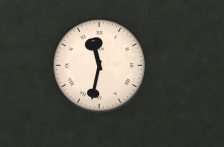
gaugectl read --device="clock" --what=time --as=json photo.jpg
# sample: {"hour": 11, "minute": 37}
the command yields {"hour": 11, "minute": 32}
